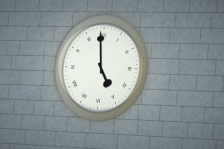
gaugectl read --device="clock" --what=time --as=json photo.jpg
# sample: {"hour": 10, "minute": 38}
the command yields {"hour": 4, "minute": 59}
